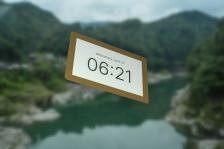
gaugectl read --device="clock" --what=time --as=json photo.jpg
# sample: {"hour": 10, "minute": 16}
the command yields {"hour": 6, "minute": 21}
